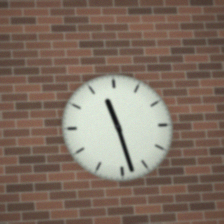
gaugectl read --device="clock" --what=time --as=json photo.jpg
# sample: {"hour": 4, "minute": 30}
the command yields {"hour": 11, "minute": 28}
